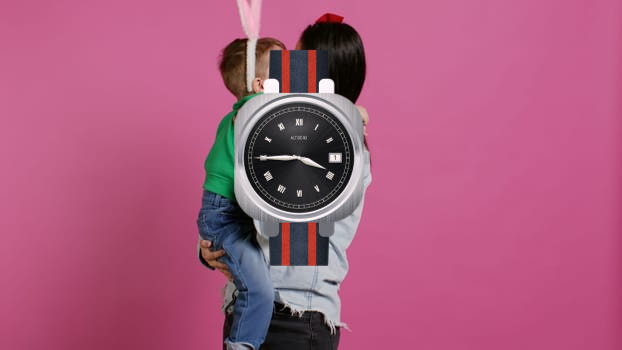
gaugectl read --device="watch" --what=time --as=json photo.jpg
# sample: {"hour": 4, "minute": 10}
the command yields {"hour": 3, "minute": 45}
